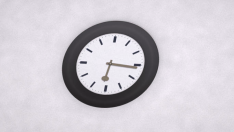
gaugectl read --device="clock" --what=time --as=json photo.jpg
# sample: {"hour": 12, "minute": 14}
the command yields {"hour": 6, "minute": 16}
